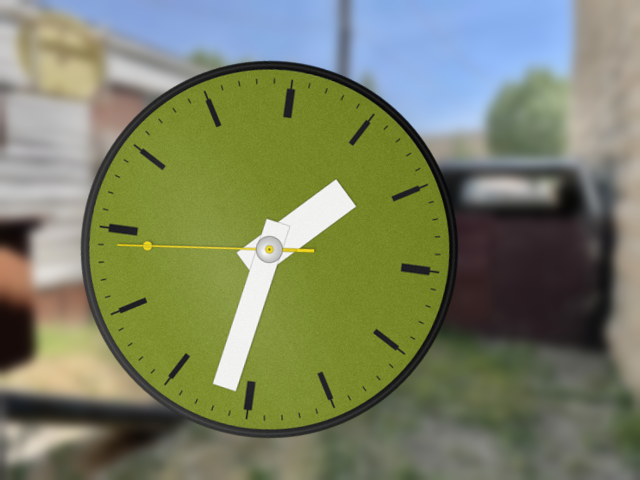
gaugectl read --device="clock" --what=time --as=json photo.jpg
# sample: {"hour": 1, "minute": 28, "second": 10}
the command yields {"hour": 1, "minute": 31, "second": 44}
